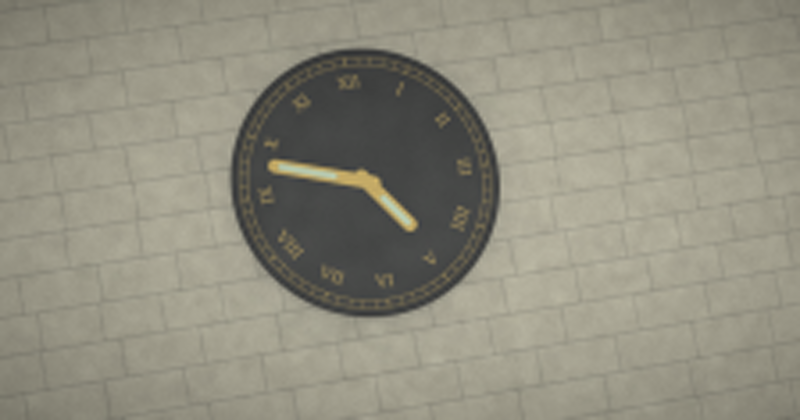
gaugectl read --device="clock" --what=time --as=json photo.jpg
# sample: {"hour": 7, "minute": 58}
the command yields {"hour": 4, "minute": 48}
